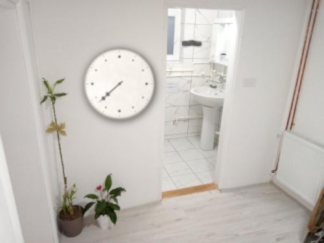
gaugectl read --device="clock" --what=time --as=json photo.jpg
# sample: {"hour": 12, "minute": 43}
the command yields {"hour": 7, "minute": 38}
